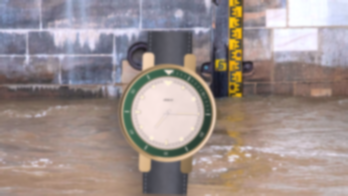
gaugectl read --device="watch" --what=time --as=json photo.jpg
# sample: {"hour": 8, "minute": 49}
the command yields {"hour": 7, "minute": 15}
